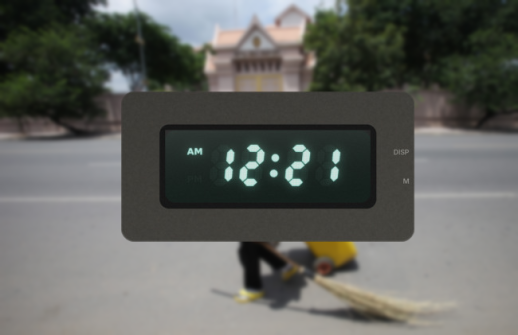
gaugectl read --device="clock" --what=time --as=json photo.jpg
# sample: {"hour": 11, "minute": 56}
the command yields {"hour": 12, "minute": 21}
